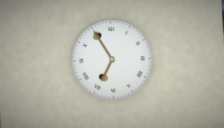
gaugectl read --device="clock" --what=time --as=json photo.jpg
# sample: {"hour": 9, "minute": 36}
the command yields {"hour": 6, "minute": 55}
